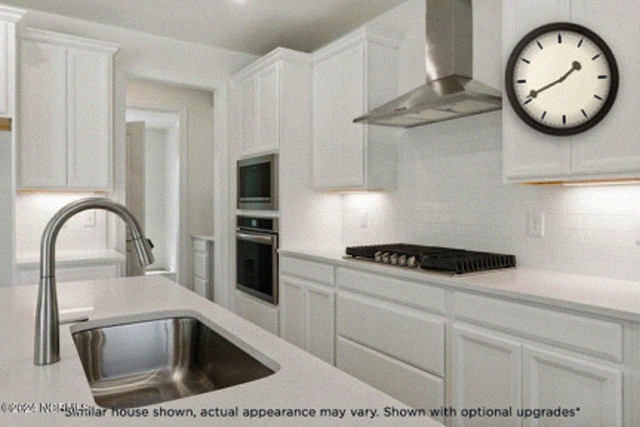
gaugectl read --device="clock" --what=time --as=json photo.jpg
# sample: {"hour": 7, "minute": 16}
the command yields {"hour": 1, "minute": 41}
